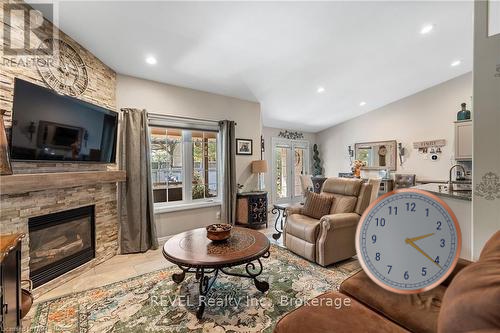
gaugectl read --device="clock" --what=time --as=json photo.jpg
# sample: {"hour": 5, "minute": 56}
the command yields {"hour": 2, "minute": 21}
